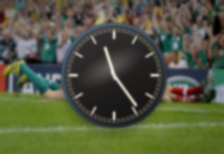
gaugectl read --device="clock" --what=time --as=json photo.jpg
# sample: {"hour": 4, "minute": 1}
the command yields {"hour": 11, "minute": 24}
